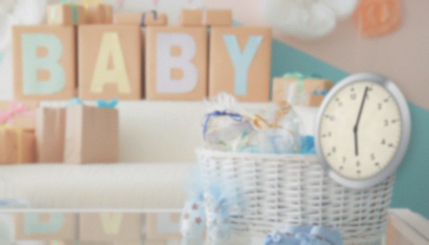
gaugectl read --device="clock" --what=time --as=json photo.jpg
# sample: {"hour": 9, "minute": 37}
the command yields {"hour": 6, "minute": 4}
